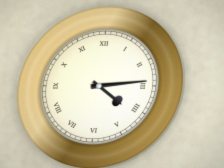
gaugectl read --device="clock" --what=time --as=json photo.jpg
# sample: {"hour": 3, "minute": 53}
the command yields {"hour": 4, "minute": 14}
